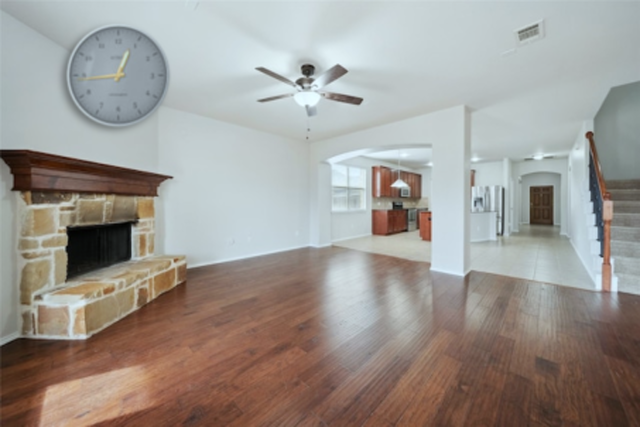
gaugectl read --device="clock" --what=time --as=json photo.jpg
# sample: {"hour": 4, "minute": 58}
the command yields {"hour": 12, "minute": 44}
